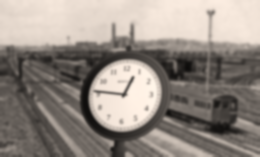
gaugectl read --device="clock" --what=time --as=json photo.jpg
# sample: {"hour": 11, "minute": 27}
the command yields {"hour": 12, "minute": 46}
